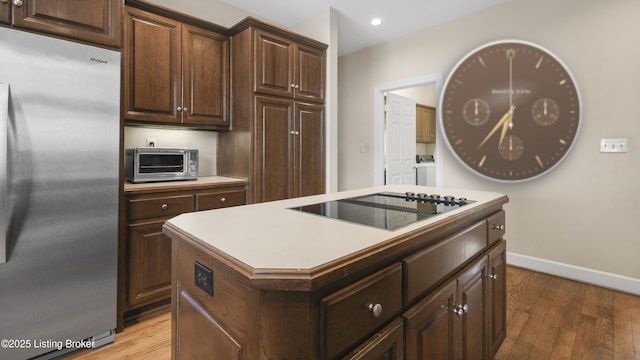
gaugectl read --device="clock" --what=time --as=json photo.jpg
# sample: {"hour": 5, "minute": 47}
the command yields {"hour": 6, "minute": 37}
